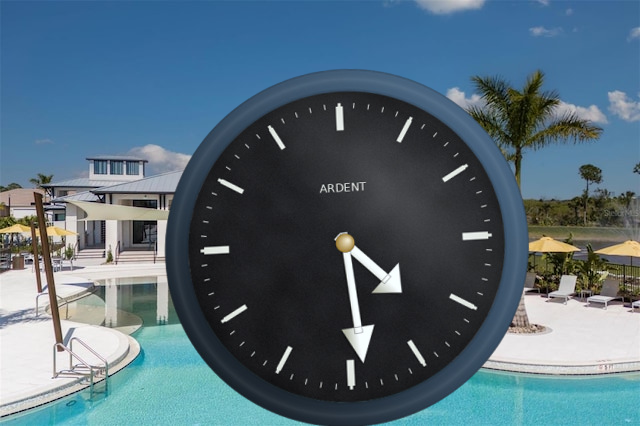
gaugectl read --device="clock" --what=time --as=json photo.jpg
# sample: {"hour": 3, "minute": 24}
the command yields {"hour": 4, "minute": 29}
